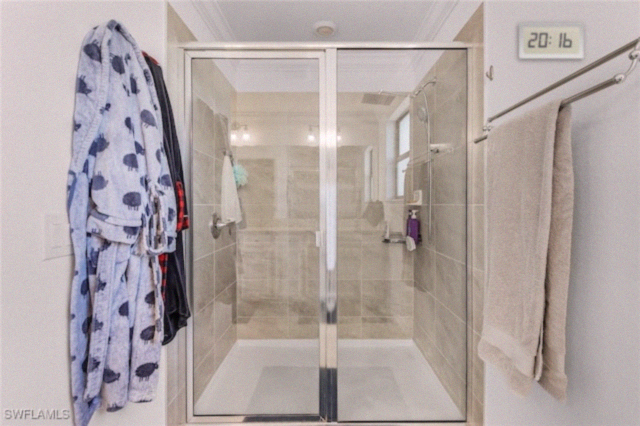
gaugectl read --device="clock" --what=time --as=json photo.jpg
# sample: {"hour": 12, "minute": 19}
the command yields {"hour": 20, "minute": 16}
